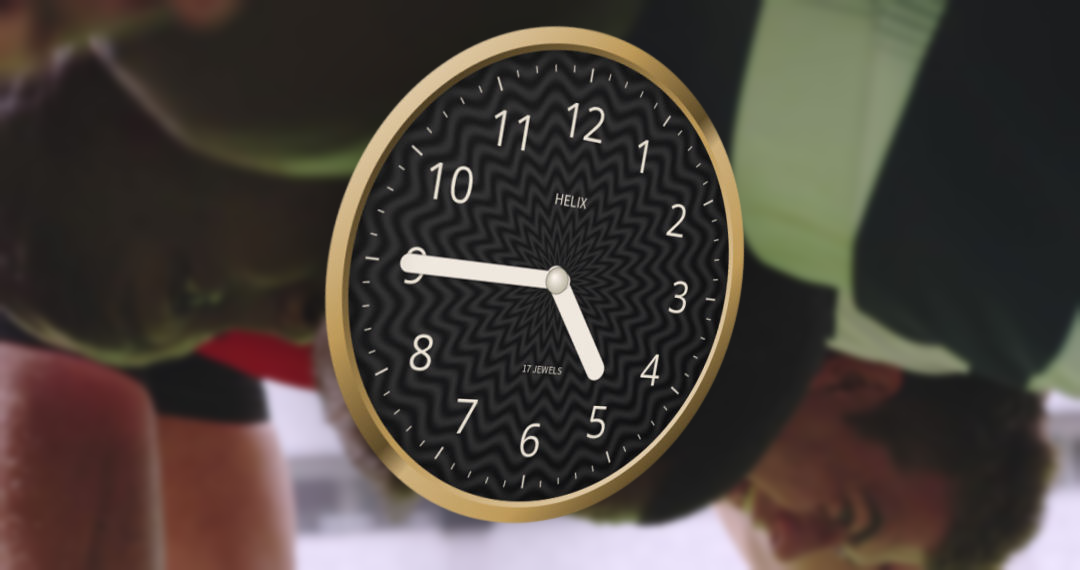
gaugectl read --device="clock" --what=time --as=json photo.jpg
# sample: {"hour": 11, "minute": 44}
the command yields {"hour": 4, "minute": 45}
